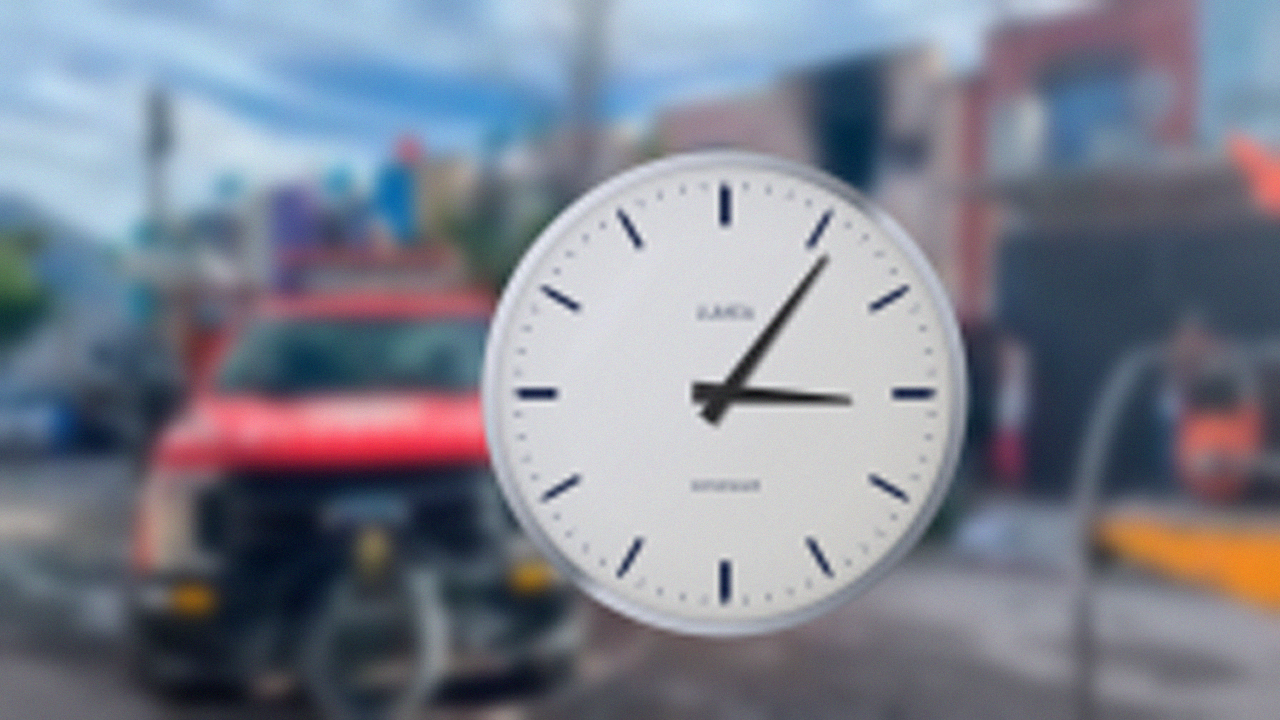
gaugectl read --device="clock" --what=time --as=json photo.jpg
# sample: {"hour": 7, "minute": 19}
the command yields {"hour": 3, "minute": 6}
